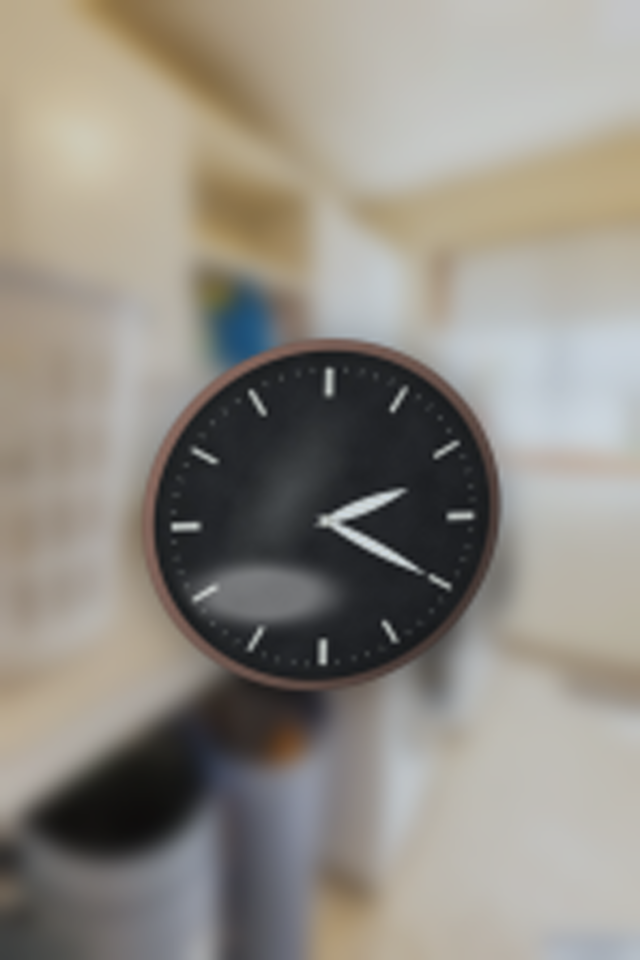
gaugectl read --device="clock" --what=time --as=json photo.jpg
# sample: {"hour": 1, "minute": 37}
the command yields {"hour": 2, "minute": 20}
